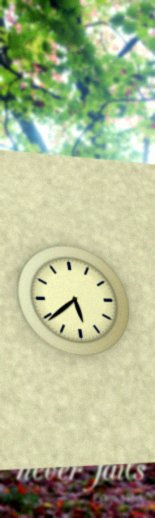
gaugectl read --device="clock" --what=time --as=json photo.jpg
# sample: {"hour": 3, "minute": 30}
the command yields {"hour": 5, "minute": 39}
